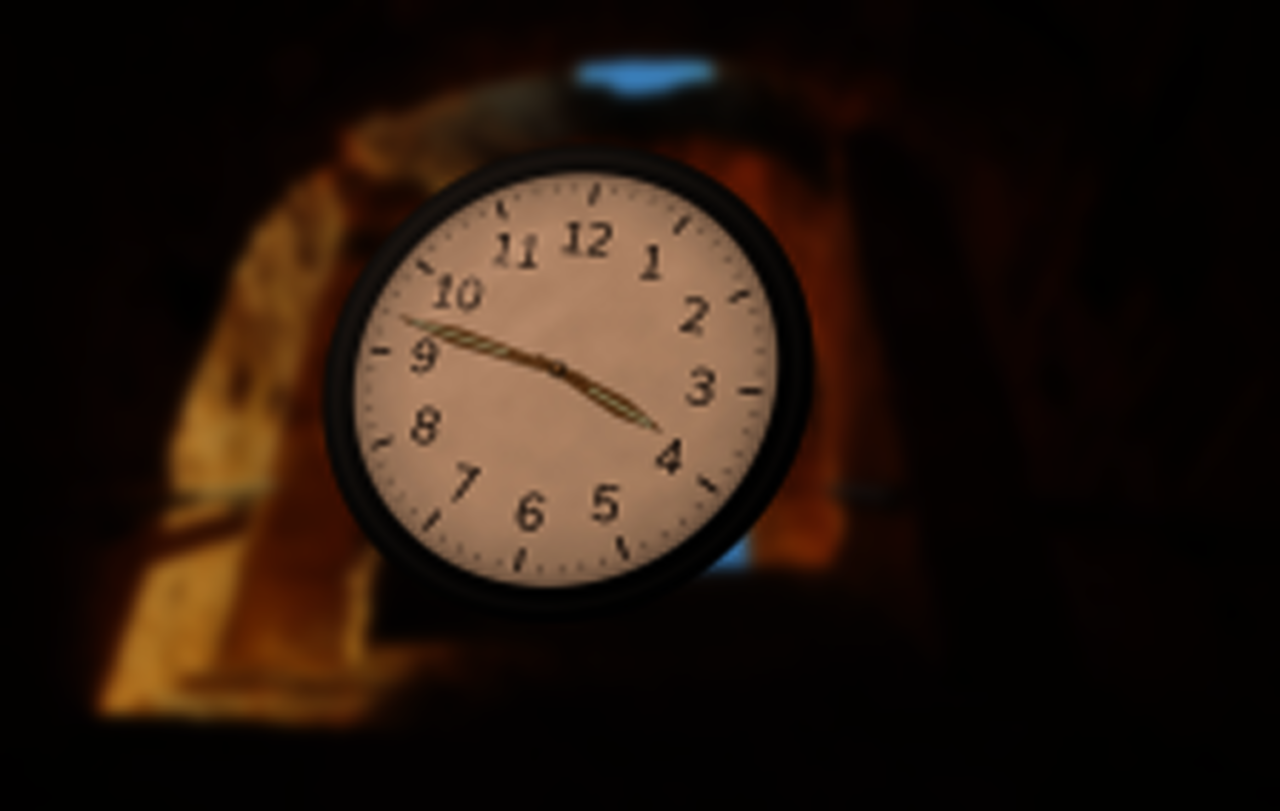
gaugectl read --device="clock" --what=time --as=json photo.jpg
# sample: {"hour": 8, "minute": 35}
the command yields {"hour": 3, "minute": 47}
